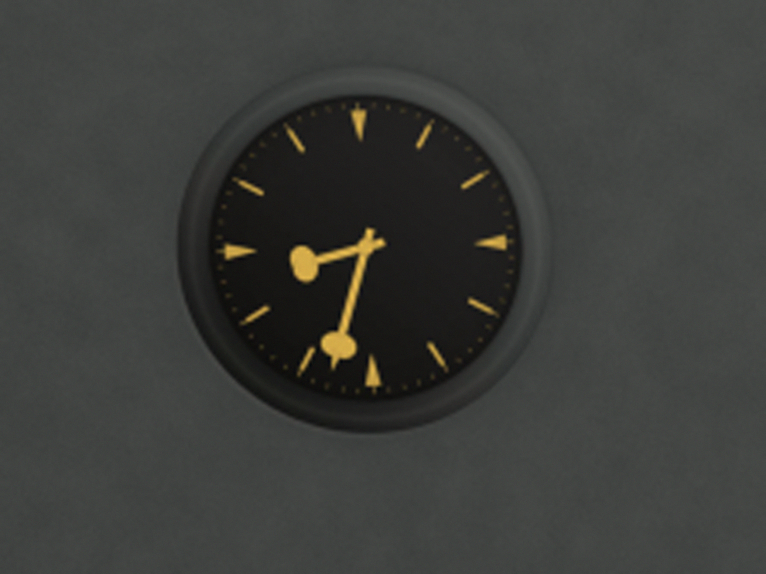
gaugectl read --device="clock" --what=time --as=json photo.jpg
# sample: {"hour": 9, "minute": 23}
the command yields {"hour": 8, "minute": 33}
